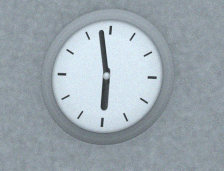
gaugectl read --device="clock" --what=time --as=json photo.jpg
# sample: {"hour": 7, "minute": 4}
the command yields {"hour": 5, "minute": 58}
